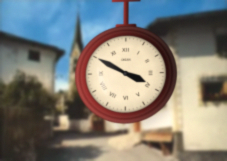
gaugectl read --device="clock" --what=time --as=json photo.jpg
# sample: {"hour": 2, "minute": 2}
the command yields {"hour": 3, "minute": 50}
